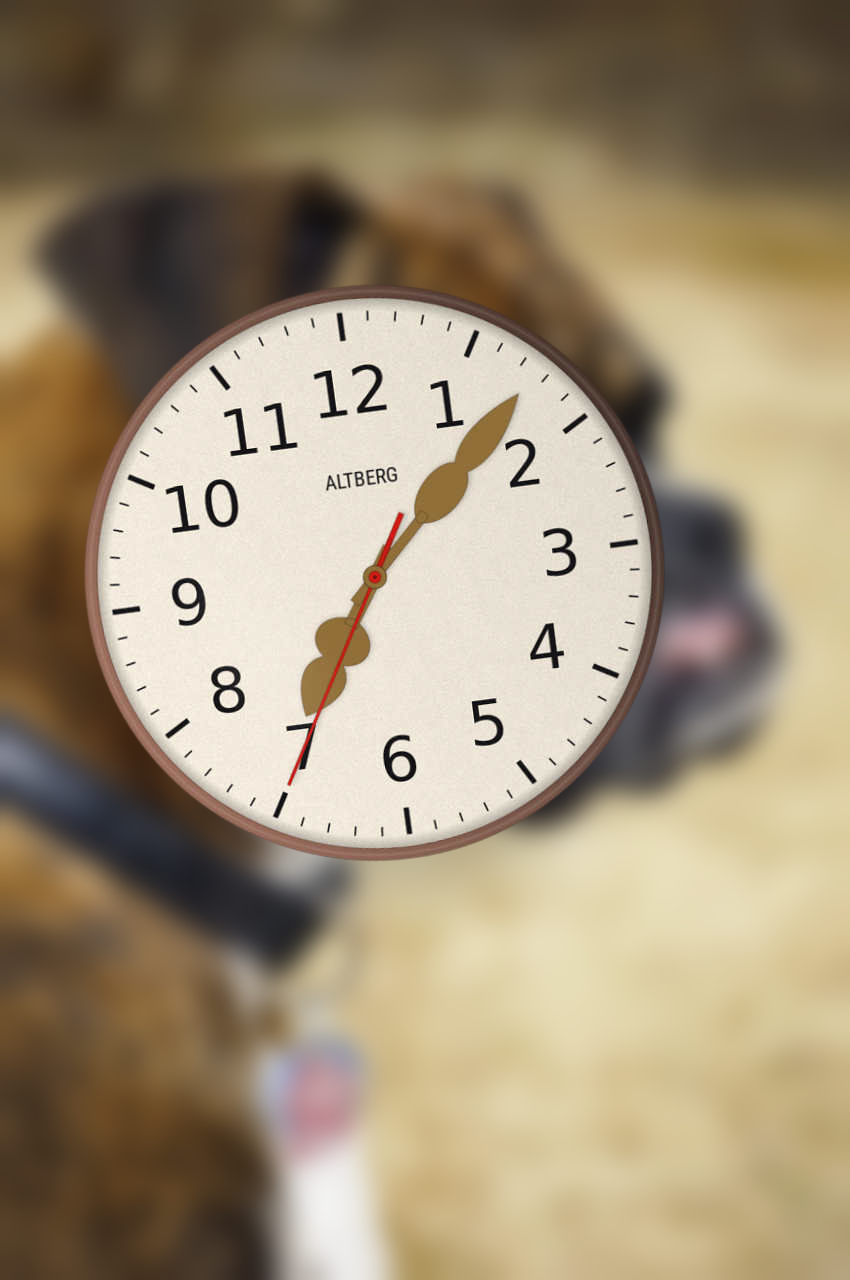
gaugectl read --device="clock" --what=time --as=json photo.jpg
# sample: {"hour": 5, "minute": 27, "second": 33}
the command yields {"hour": 7, "minute": 7, "second": 35}
